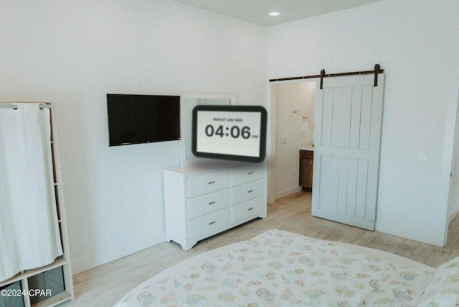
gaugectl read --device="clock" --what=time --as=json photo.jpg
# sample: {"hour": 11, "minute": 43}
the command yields {"hour": 4, "minute": 6}
